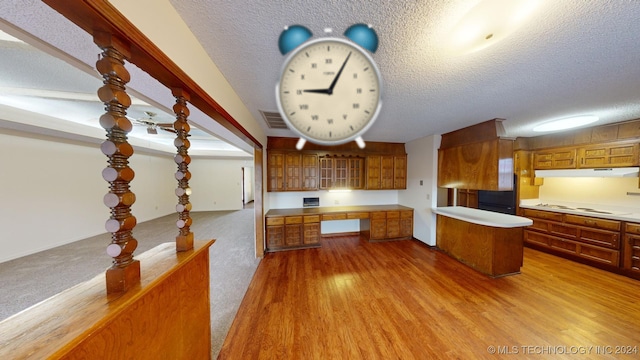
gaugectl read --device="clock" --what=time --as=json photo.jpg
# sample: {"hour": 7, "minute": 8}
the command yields {"hour": 9, "minute": 5}
